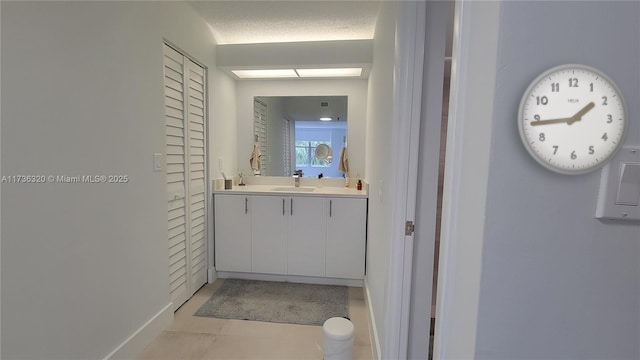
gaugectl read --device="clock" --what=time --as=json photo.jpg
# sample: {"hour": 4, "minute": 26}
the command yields {"hour": 1, "minute": 44}
